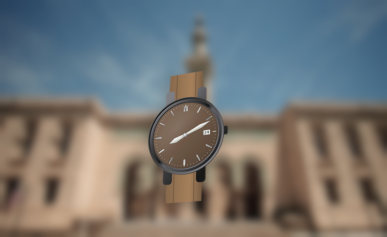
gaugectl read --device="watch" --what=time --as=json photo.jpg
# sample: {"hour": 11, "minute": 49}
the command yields {"hour": 8, "minute": 11}
